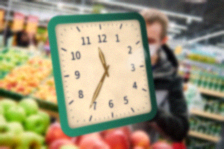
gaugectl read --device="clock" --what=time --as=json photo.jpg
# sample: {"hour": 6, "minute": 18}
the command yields {"hour": 11, "minute": 36}
